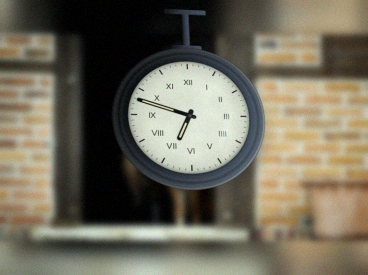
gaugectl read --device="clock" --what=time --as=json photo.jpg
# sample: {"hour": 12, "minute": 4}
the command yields {"hour": 6, "minute": 48}
